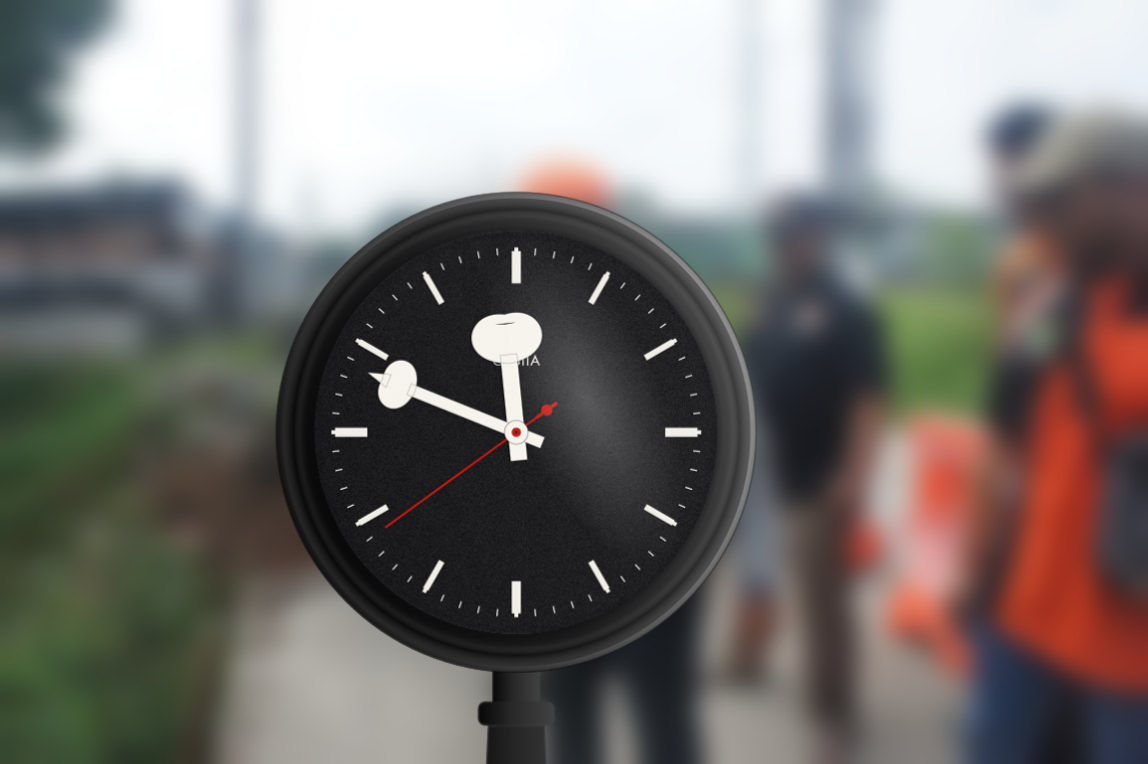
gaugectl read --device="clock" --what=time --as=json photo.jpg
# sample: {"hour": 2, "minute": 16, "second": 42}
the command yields {"hour": 11, "minute": 48, "second": 39}
